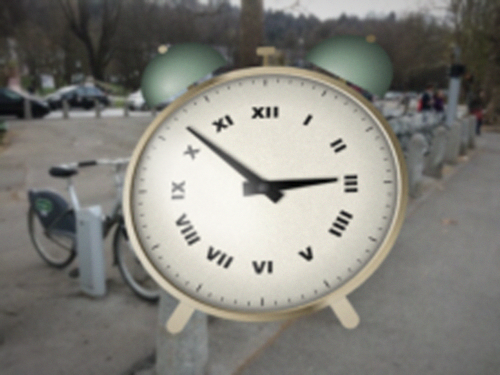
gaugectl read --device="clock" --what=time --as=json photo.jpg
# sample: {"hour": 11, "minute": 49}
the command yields {"hour": 2, "minute": 52}
